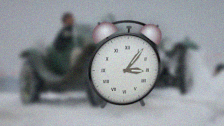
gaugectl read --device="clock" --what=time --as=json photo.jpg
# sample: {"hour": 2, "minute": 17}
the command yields {"hour": 3, "minute": 6}
